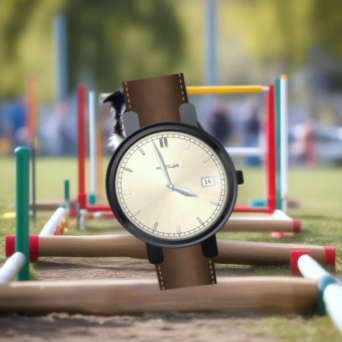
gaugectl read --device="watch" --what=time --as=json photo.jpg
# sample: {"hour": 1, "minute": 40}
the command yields {"hour": 3, "minute": 58}
